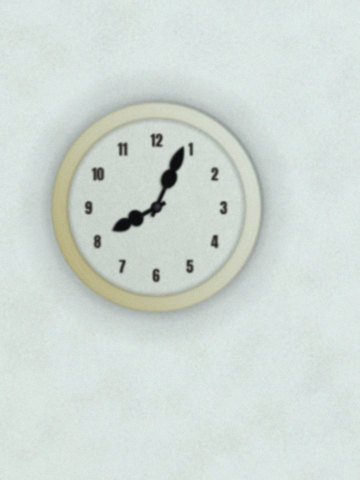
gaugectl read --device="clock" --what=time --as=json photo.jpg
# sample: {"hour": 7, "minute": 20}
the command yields {"hour": 8, "minute": 4}
